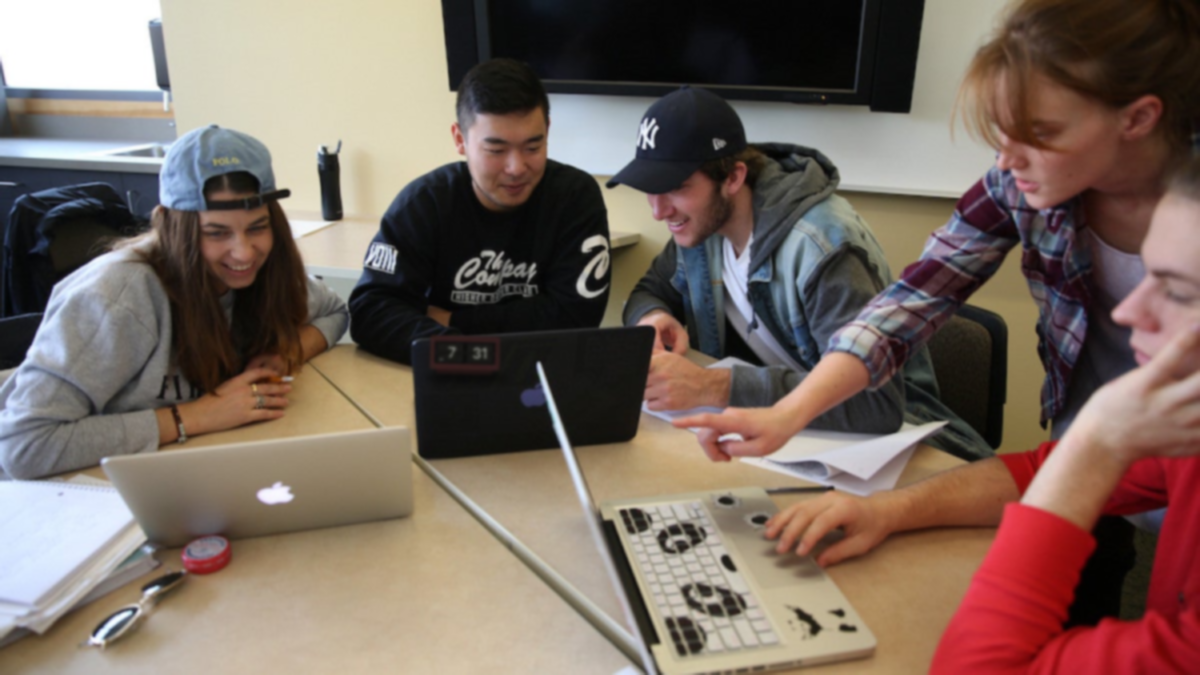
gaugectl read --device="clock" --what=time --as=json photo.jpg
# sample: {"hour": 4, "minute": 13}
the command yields {"hour": 7, "minute": 31}
